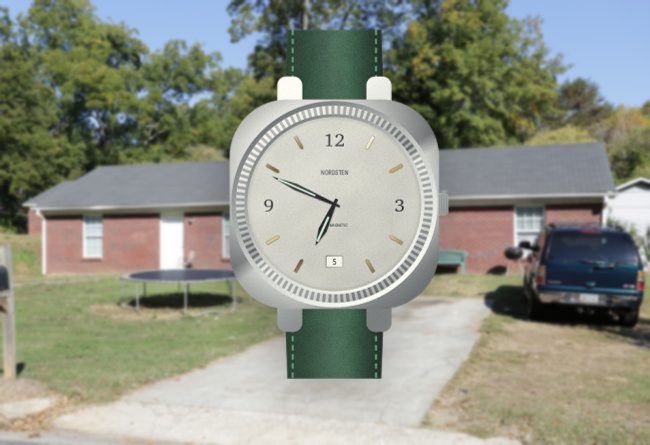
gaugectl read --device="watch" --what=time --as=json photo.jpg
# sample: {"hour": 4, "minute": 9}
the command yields {"hour": 6, "minute": 49}
